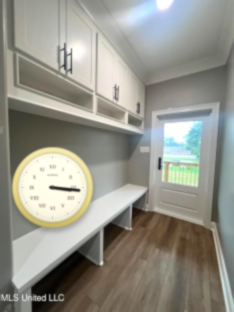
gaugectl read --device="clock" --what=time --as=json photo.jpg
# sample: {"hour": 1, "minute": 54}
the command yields {"hour": 3, "minute": 16}
